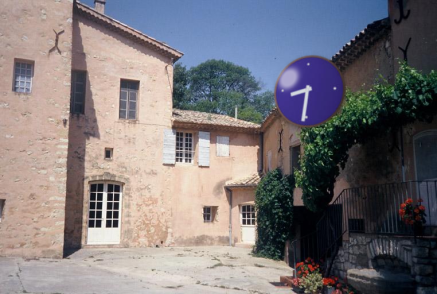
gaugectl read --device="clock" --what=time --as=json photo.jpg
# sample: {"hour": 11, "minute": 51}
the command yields {"hour": 8, "minute": 31}
